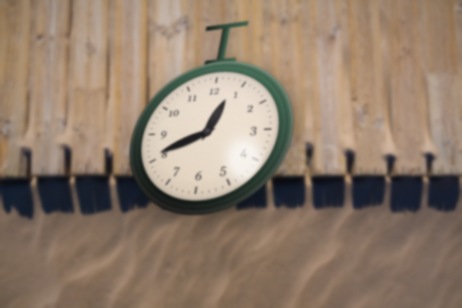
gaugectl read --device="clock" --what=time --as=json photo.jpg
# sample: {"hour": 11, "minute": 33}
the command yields {"hour": 12, "minute": 41}
